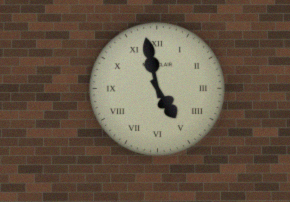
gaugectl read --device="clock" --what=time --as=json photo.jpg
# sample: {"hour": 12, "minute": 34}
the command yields {"hour": 4, "minute": 58}
